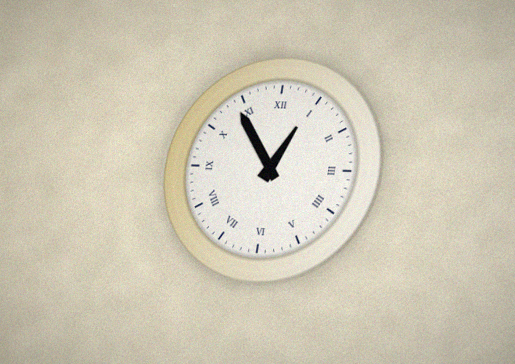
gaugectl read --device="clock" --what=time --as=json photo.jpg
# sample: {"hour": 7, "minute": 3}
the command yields {"hour": 12, "minute": 54}
